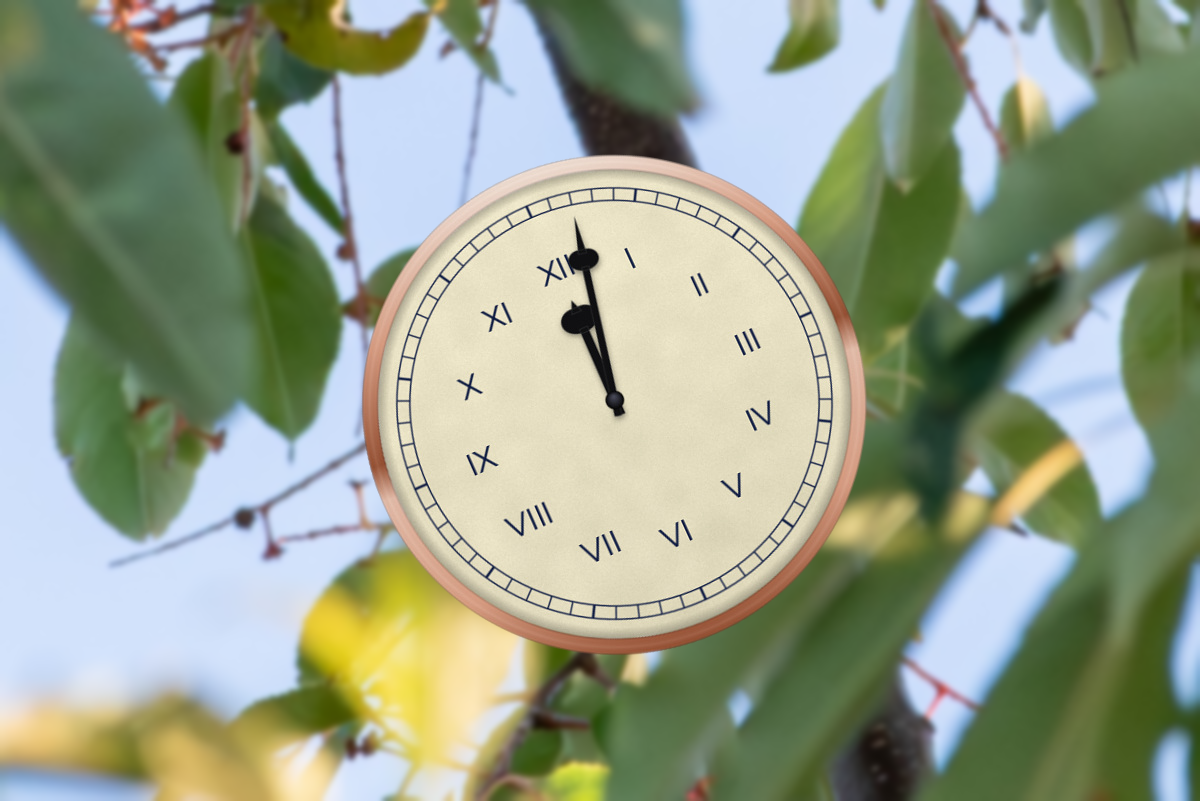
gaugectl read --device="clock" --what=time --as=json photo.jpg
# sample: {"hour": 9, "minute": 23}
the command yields {"hour": 12, "minute": 2}
